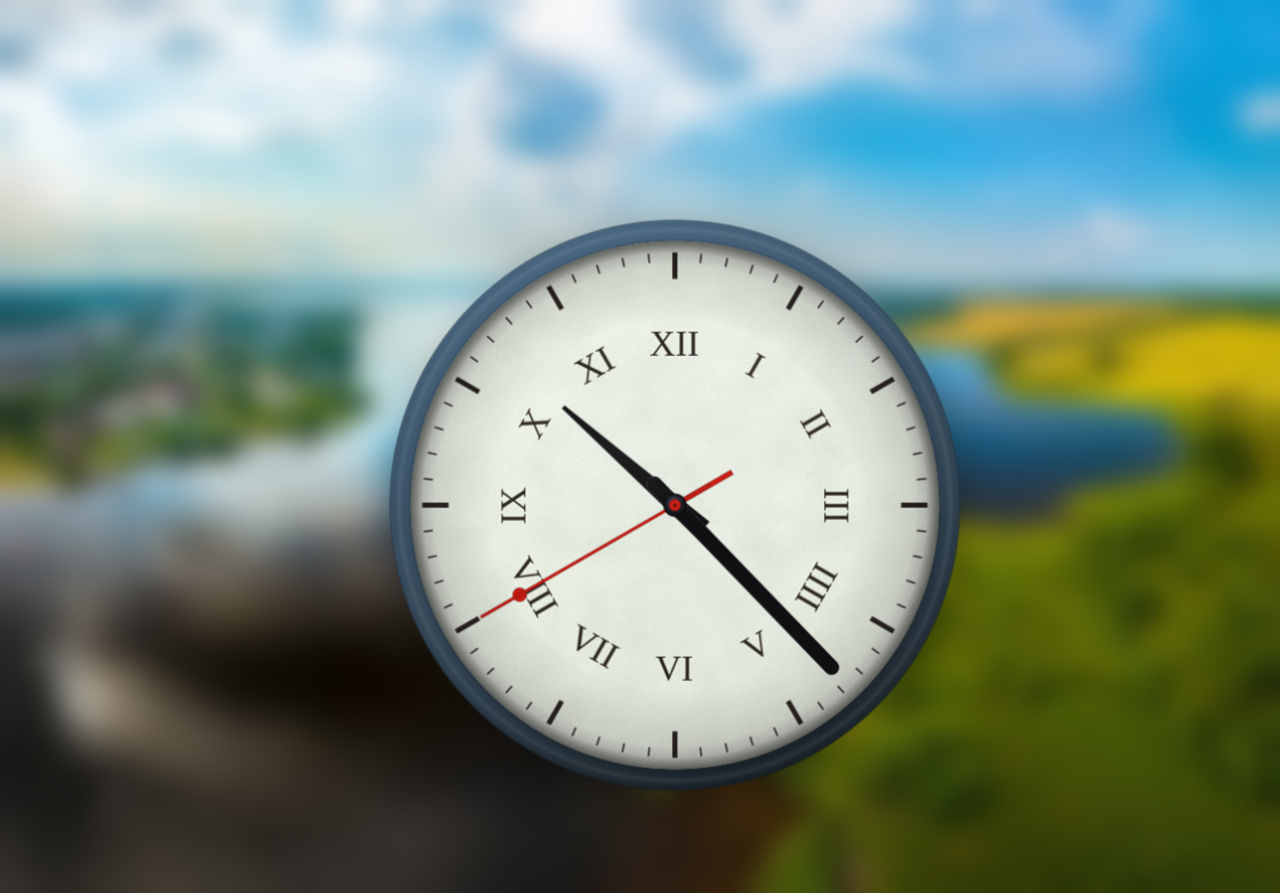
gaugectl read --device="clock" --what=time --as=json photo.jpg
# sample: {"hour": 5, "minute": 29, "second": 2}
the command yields {"hour": 10, "minute": 22, "second": 40}
